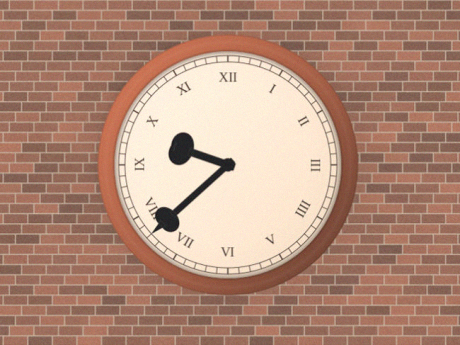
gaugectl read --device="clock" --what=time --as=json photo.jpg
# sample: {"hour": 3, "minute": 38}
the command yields {"hour": 9, "minute": 38}
